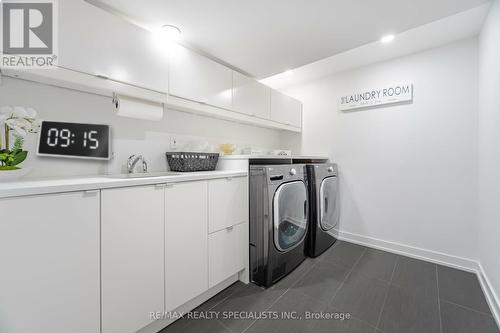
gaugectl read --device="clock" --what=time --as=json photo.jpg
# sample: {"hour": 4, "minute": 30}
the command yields {"hour": 9, "minute": 15}
